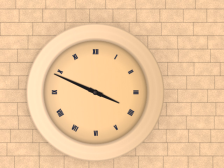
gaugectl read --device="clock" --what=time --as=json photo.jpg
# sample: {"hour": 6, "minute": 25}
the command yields {"hour": 3, "minute": 49}
